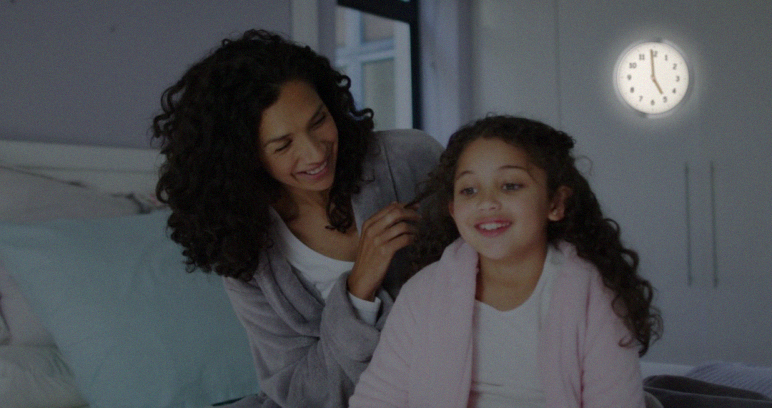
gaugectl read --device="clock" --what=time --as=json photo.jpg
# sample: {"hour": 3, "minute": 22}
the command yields {"hour": 4, "minute": 59}
